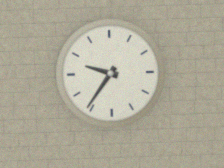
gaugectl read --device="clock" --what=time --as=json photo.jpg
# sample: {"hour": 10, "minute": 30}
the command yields {"hour": 9, "minute": 36}
